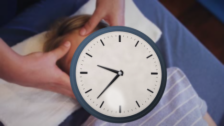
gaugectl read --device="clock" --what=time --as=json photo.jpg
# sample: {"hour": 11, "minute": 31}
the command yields {"hour": 9, "minute": 37}
